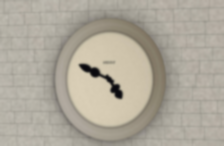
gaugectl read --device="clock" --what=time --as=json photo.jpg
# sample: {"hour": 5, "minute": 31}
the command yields {"hour": 4, "minute": 49}
